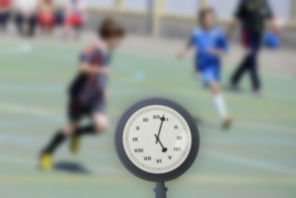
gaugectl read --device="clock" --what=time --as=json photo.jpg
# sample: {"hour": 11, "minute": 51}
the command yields {"hour": 5, "minute": 3}
